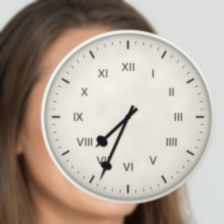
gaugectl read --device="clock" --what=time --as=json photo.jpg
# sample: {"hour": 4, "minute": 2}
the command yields {"hour": 7, "minute": 34}
